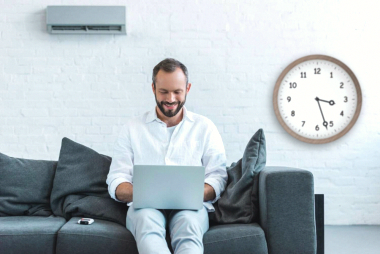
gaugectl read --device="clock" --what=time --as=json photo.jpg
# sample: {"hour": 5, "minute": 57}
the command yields {"hour": 3, "minute": 27}
